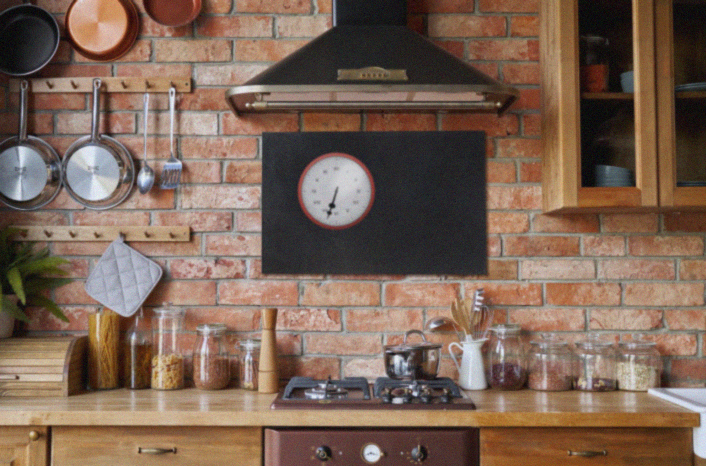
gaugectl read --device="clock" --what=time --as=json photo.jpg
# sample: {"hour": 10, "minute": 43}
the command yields {"hour": 6, "minute": 33}
